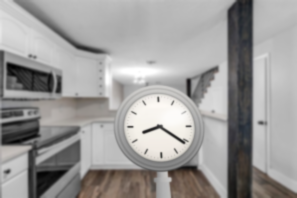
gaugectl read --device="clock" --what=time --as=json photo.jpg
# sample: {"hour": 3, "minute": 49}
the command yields {"hour": 8, "minute": 21}
